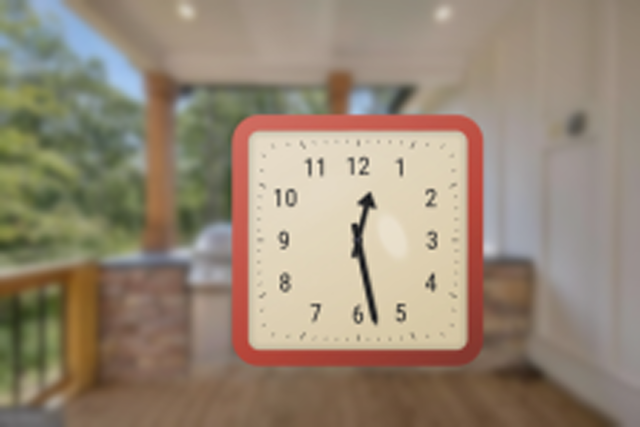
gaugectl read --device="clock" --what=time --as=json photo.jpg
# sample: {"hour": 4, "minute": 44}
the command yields {"hour": 12, "minute": 28}
